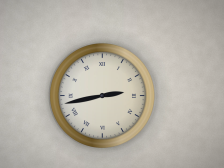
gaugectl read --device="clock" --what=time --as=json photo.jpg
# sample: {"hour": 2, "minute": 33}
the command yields {"hour": 2, "minute": 43}
